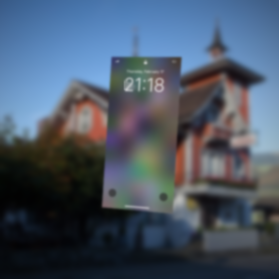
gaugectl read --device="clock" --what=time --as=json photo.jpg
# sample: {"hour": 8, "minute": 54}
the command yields {"hour": 21, "minute": 18}
